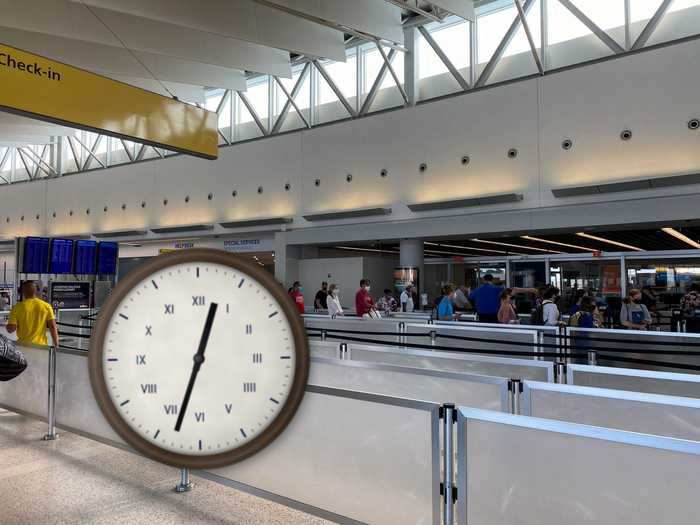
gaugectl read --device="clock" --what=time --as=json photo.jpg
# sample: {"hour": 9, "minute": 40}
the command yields {"hour": 12, "minute": 33}
